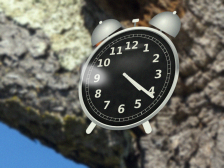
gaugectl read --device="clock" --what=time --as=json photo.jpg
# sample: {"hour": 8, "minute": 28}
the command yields {"hour": 4, "minute": 21}
